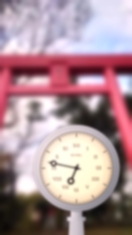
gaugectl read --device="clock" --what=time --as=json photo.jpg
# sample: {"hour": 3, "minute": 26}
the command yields {"hour": 6, "minute": 47}
